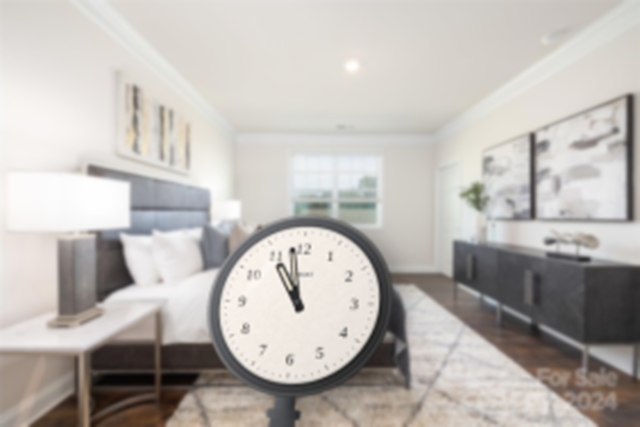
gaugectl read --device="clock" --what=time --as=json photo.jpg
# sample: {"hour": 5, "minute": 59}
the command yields {"hour": 10, "minute": 58}
